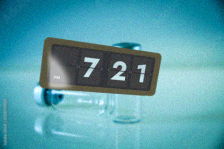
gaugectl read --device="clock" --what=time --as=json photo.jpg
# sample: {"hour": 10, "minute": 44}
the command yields {"hour": 7, "minute": 21}
